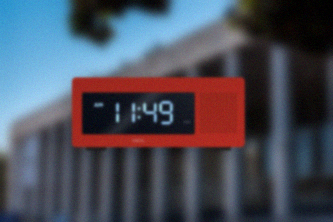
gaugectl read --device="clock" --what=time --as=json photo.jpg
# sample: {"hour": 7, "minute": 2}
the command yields {"hour": 11, "minute": 49}
